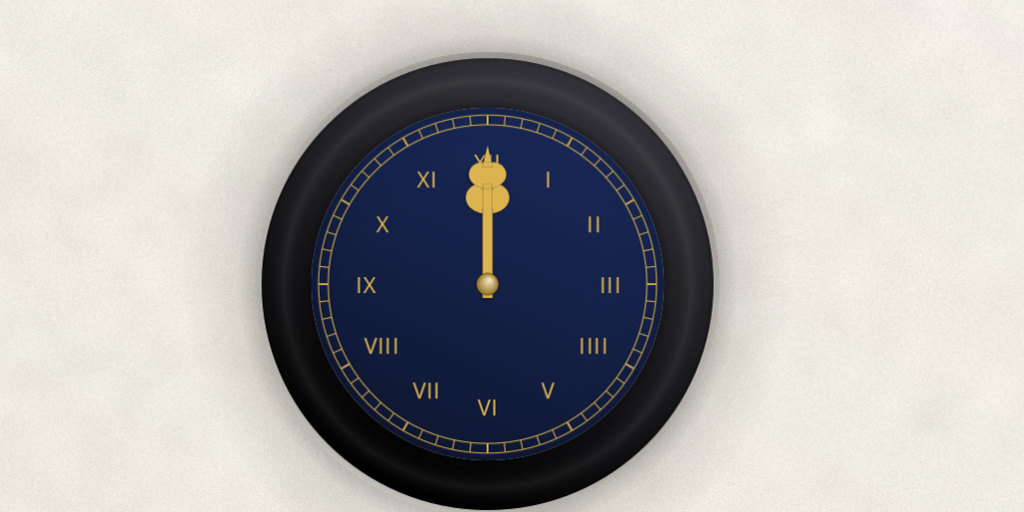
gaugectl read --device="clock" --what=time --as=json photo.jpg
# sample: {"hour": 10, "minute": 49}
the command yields {"hour": 12, "minute": 0}
